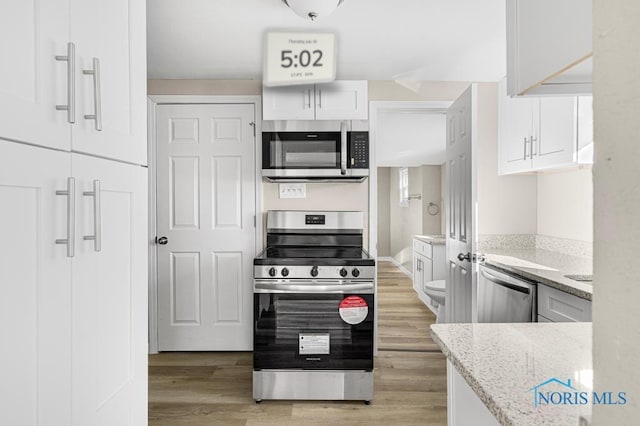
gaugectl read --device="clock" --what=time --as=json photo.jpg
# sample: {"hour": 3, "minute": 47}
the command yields {"hour": 5, "minute": 2}
